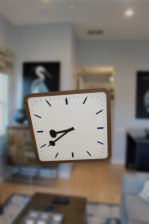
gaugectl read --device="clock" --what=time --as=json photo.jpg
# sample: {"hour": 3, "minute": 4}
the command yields {"hour": 8, "minute": 39}
